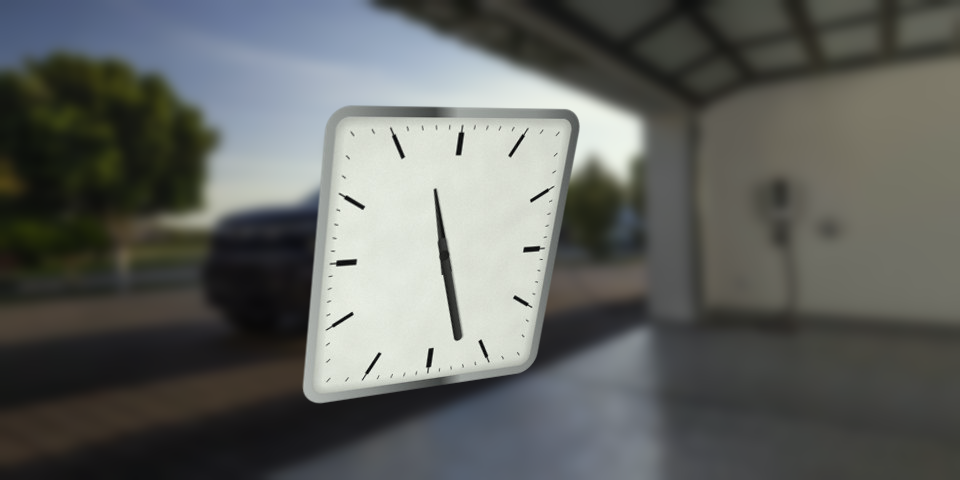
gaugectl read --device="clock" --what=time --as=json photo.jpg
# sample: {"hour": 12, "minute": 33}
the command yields {"hour": 11, "minute": 27}
